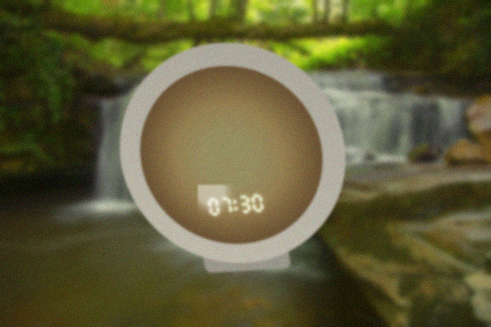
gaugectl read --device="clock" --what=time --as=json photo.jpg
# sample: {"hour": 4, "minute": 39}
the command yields {"hour": 7, "minute": 30}
